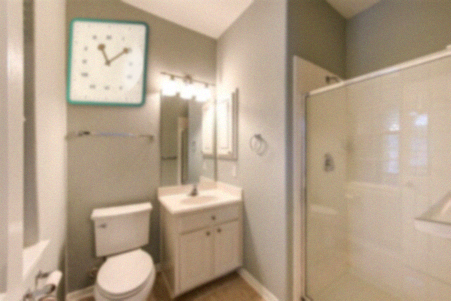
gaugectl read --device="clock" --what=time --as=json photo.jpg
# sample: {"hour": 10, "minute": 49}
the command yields {"hour": 11, "minute": 9}
